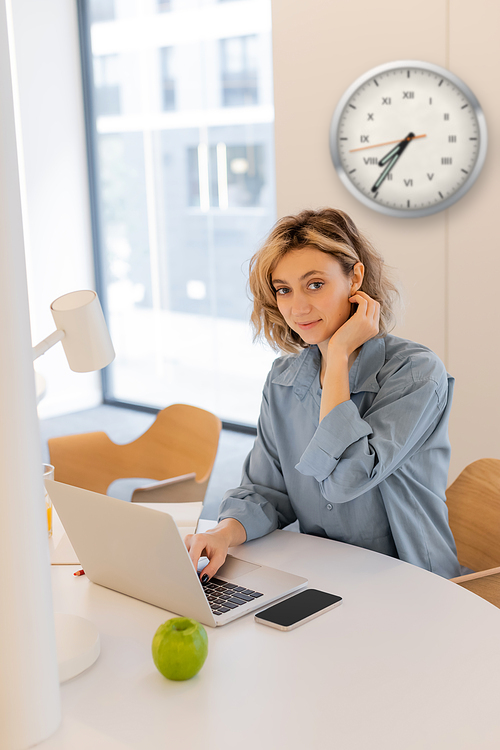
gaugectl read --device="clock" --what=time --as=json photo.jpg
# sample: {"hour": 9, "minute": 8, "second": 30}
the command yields {"hour": 7, "minute": 35, "second": 43}
